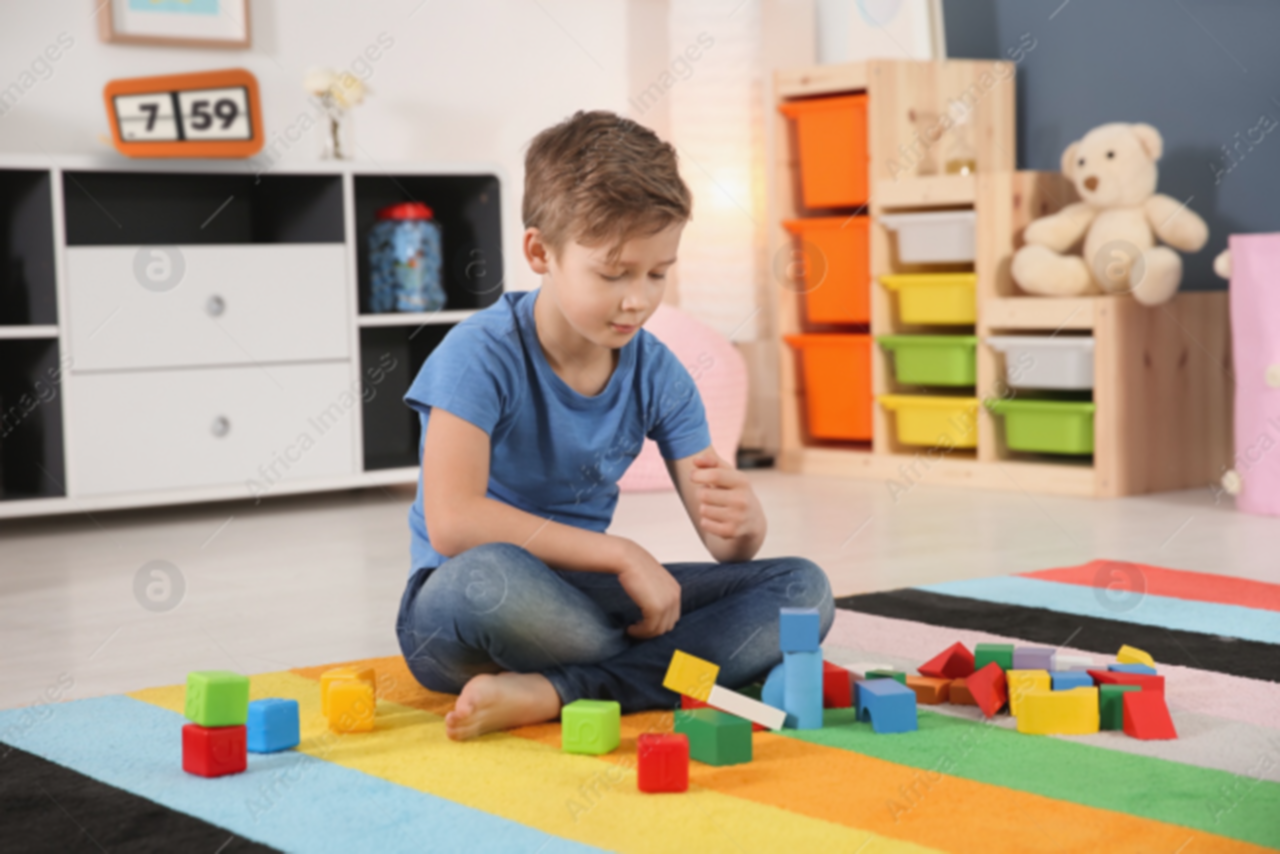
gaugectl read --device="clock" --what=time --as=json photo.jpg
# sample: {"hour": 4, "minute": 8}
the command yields {"hour": 7, "minute": 59}
